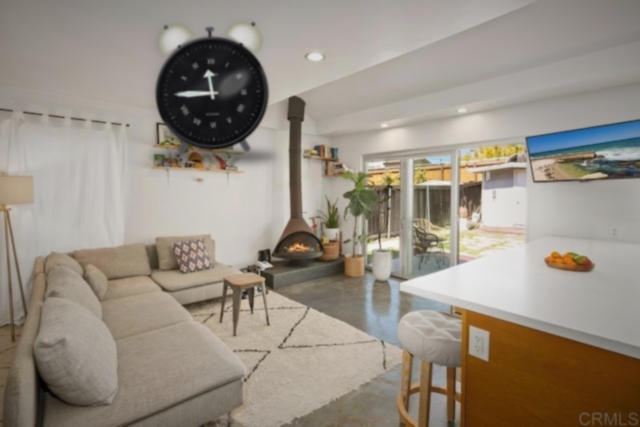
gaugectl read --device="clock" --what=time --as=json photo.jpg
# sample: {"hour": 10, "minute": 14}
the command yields {"hour": 11, "minute": 45}
